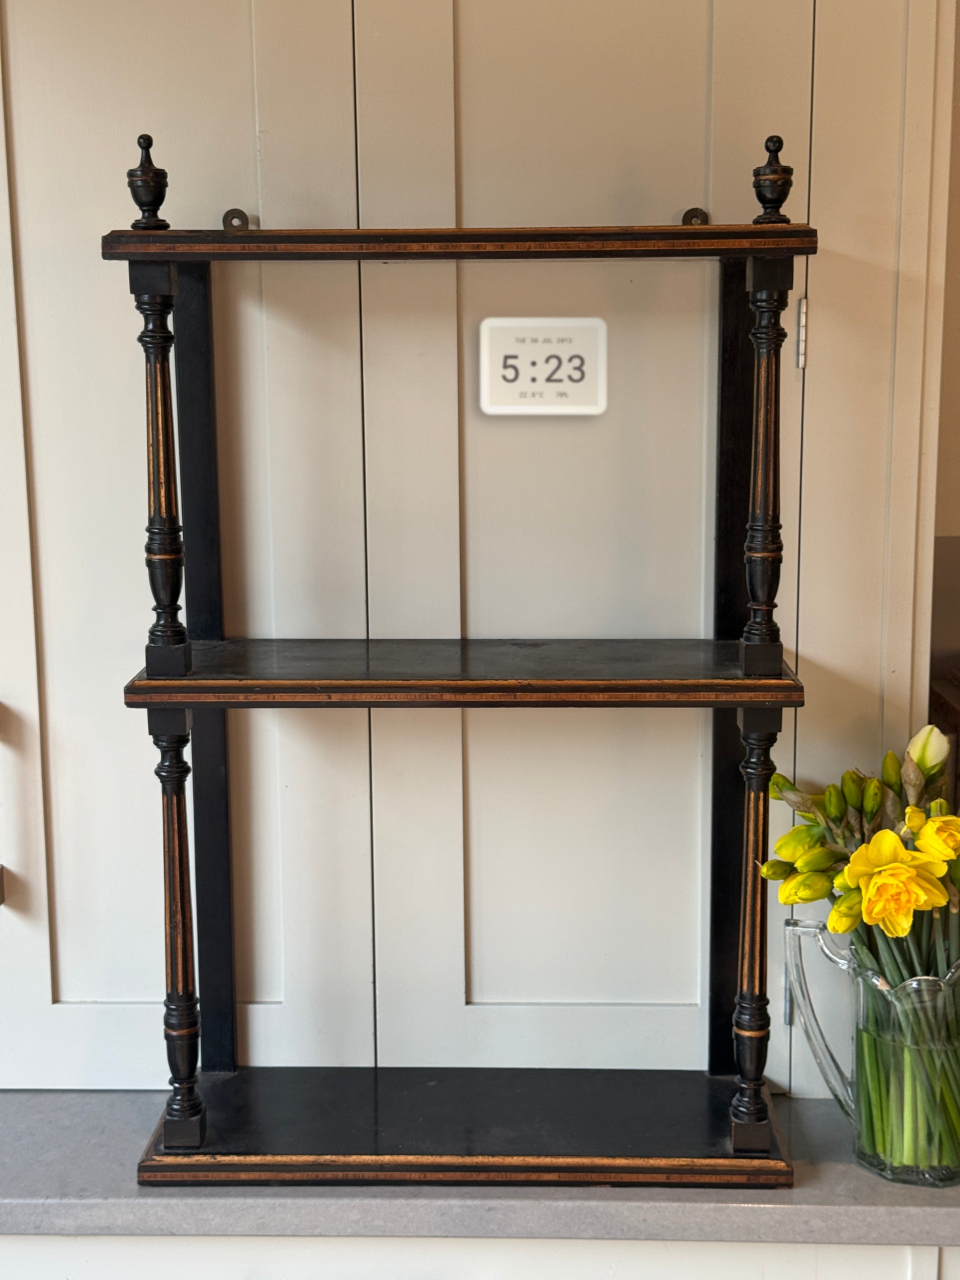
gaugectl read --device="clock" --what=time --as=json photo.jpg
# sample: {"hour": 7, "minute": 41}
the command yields {"hour": 5, "minute": 23}
